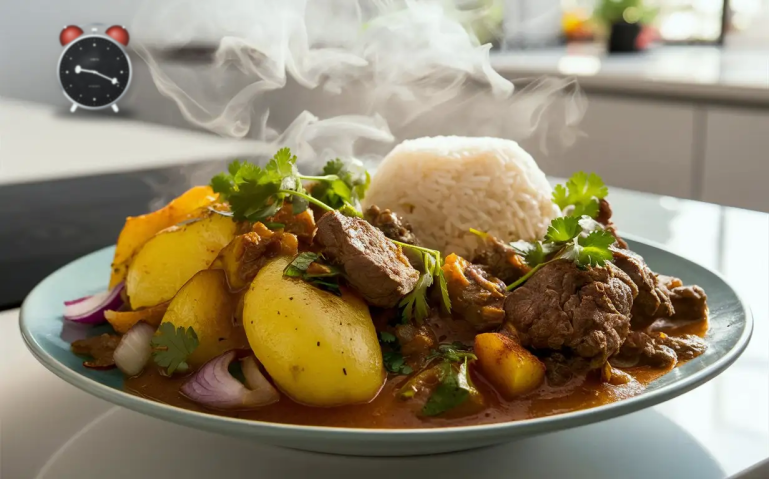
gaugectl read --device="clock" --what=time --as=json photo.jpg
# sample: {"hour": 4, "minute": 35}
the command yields {"hour": 9, "minute": 19}
